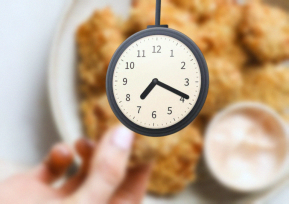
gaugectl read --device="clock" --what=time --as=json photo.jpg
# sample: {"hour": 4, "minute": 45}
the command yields {"hour": 7, "minute": 19}
